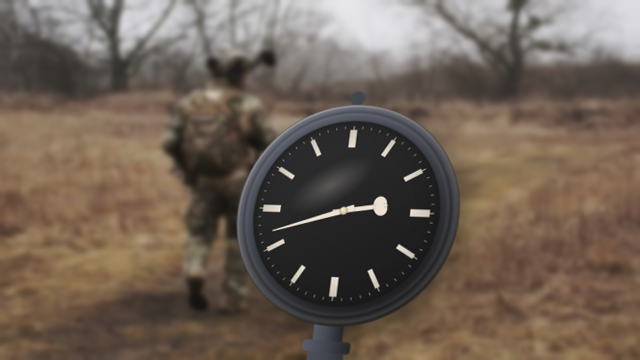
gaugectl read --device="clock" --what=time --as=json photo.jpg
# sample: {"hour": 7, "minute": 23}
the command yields {"hour": 2, "minute": 42}
